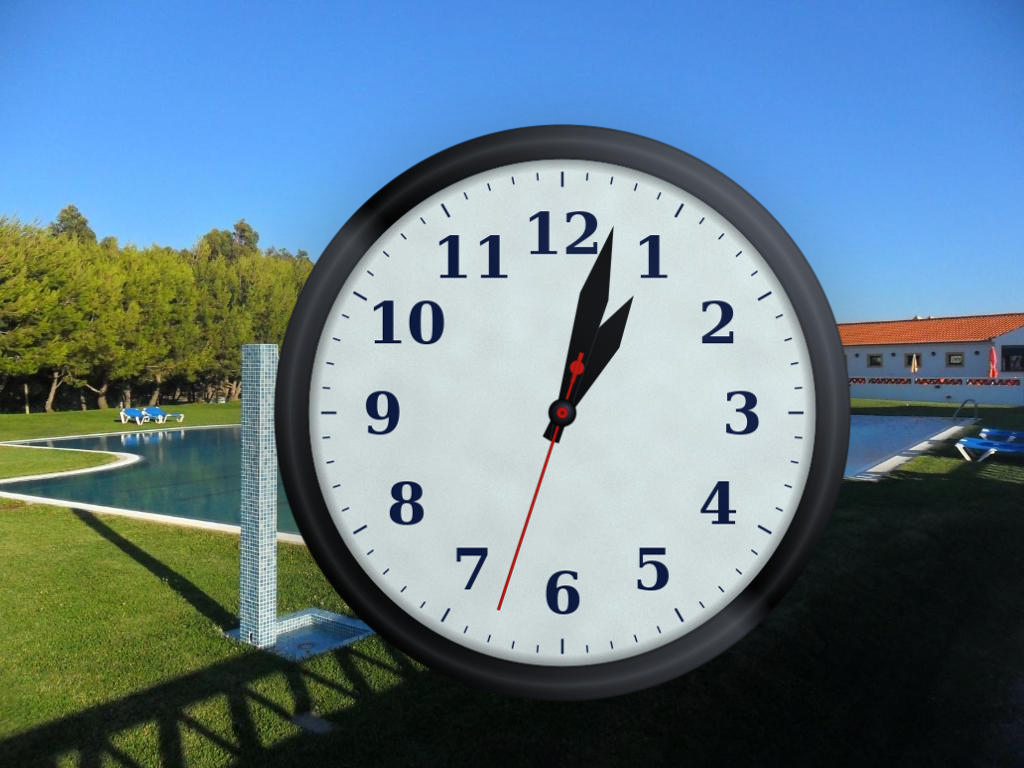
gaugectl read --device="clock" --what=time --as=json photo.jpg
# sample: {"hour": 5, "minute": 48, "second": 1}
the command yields {"hour": 1, "minute": 2, "second": 33}
